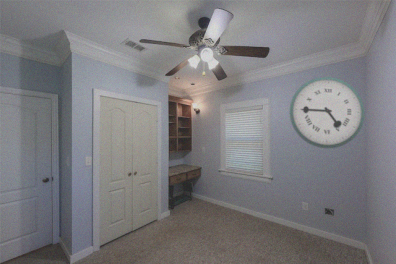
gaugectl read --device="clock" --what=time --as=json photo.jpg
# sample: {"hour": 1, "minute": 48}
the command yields {"hour": 4, "minute": 45}
